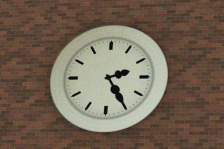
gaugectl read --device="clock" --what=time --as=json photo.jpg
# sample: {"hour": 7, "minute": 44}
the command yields {"hour": 2, "minute": 25}
